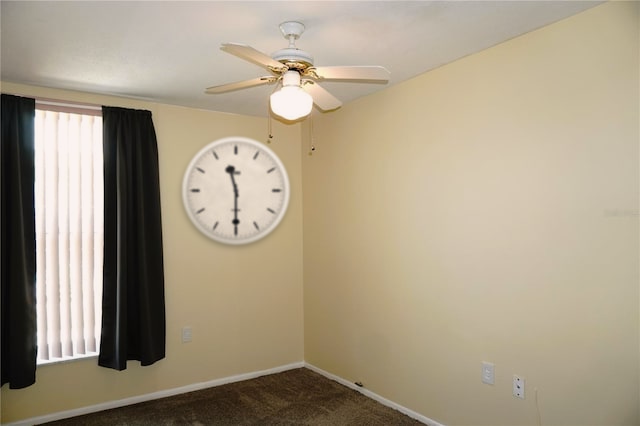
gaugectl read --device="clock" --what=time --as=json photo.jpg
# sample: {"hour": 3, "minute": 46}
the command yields {"hour": 11, "minute": 30}
